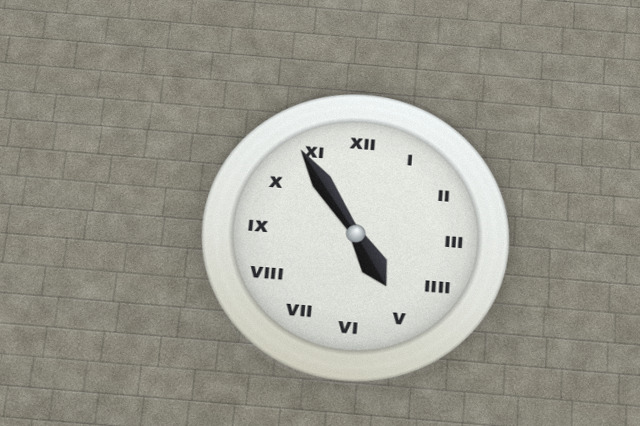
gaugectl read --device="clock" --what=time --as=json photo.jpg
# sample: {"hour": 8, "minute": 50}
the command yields {"hour": 4, "minute": 54}
